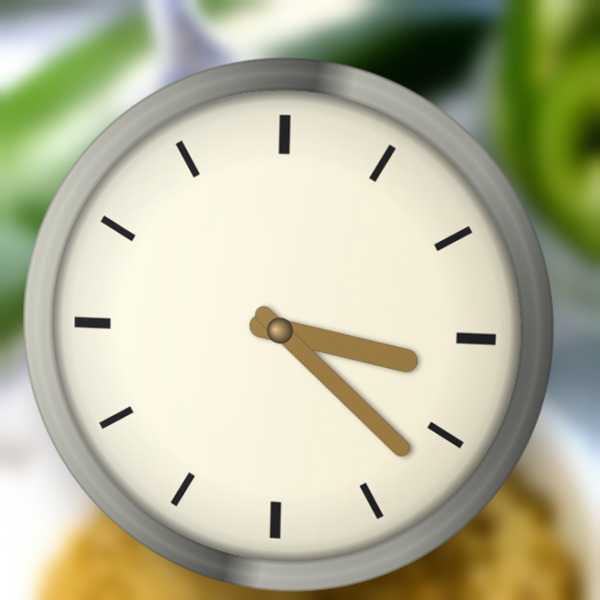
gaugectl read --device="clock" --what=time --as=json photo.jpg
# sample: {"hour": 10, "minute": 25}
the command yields {"hour": 3, "minute": 22}
